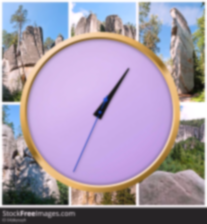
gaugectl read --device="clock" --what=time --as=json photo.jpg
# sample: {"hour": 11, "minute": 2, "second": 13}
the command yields {"hour": 1, "minute": 5, "second": 34}
